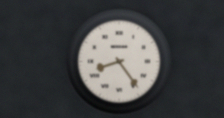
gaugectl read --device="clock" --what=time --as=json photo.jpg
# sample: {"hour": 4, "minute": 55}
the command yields {"hour": 8, "minute": 24}
